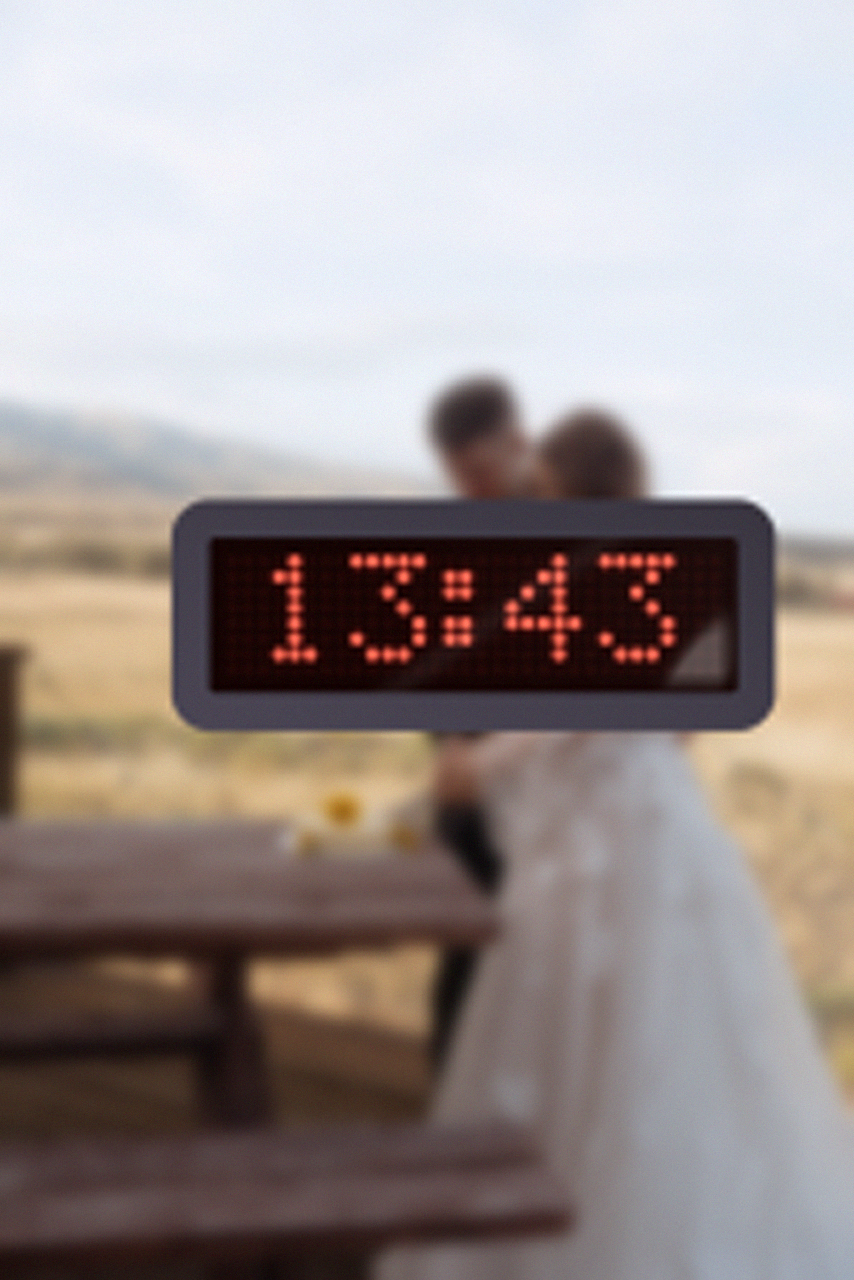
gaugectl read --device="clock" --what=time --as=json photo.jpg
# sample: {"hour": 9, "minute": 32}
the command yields {"hour": 13, "minute": 43}
